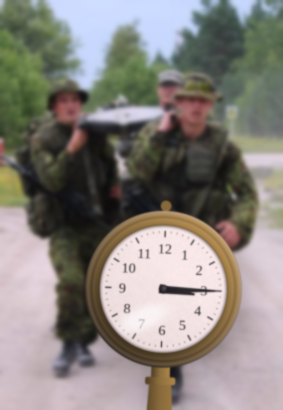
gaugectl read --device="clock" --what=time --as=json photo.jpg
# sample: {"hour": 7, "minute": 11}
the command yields {"hour": 3, "minute": 15}
